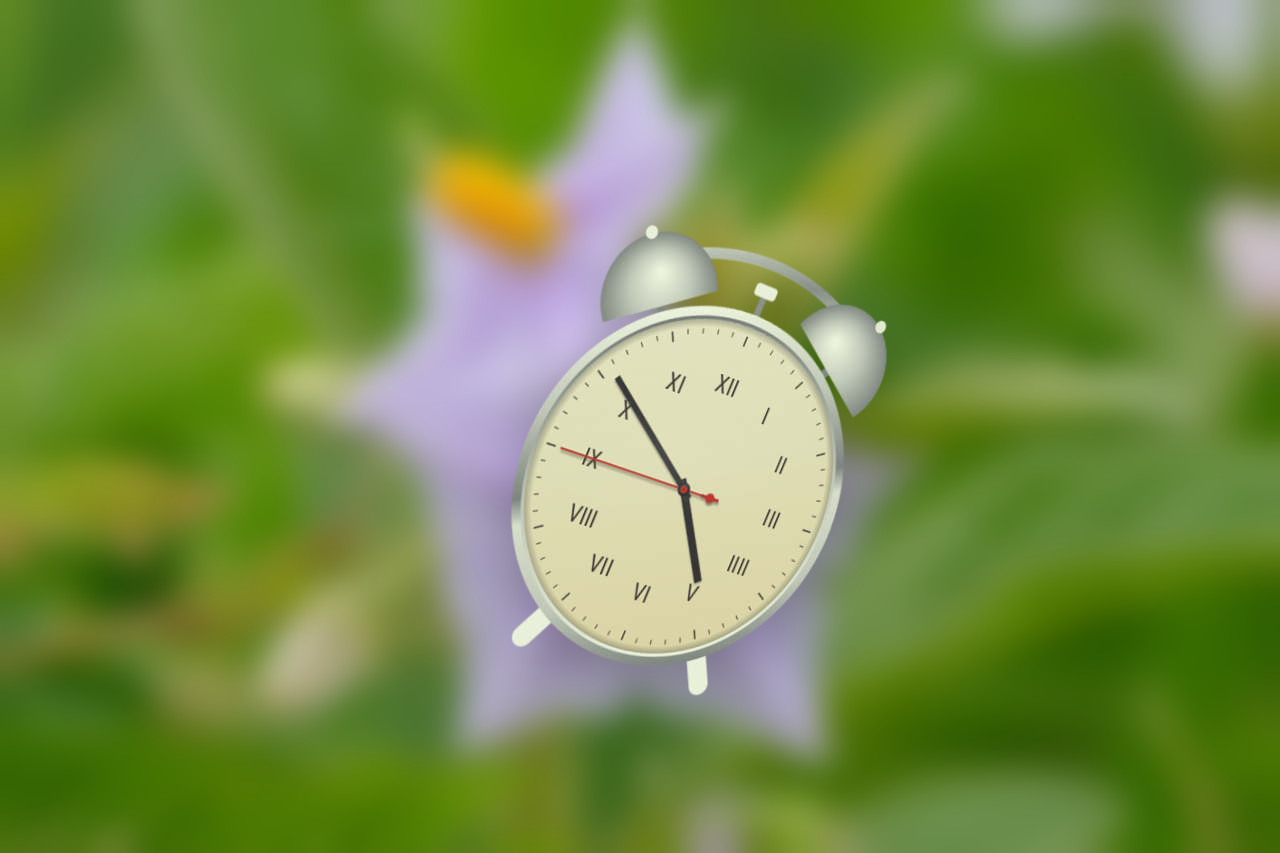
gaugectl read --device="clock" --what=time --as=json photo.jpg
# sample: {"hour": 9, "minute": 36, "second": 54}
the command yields {"hour": 4, "minute": 50, "second": 45}
